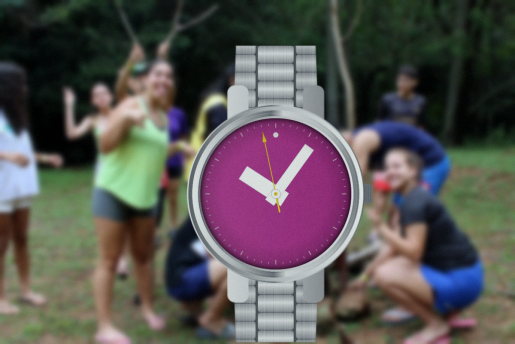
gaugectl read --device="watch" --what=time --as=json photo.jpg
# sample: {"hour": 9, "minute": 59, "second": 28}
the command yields {"hour": 10, "minute": 5, "second": 58}
